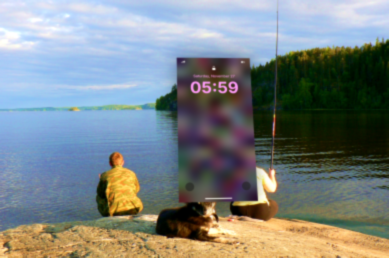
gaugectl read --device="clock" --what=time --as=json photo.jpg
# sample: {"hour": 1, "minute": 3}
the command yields {"hour": 5, "minute": 59}
